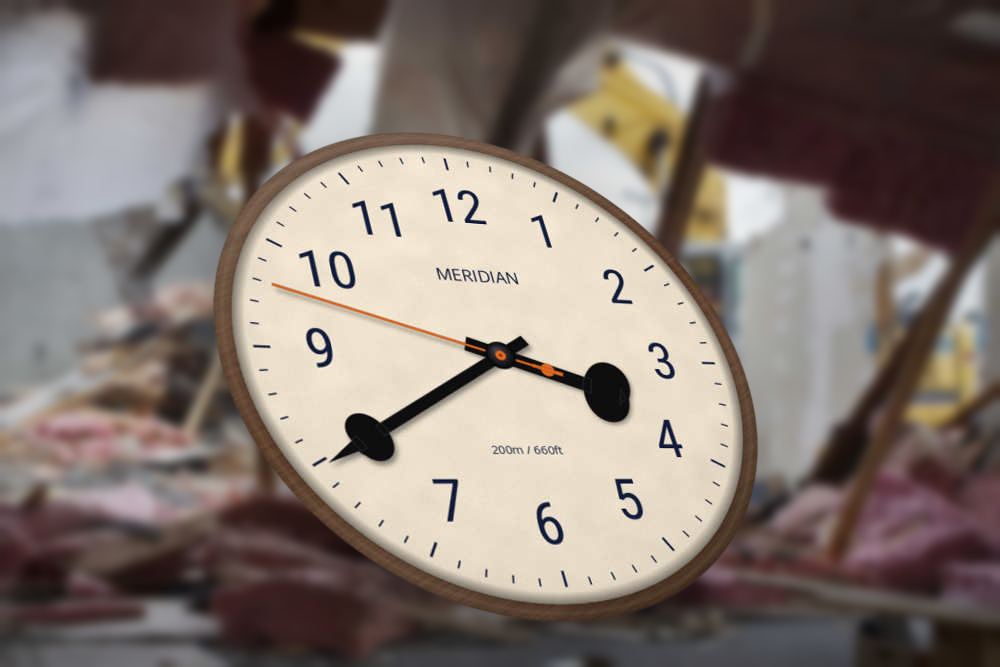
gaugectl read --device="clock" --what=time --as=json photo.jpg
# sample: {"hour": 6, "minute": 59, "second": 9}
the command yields {"hour": 3, "minute": 39, "second": 48}
